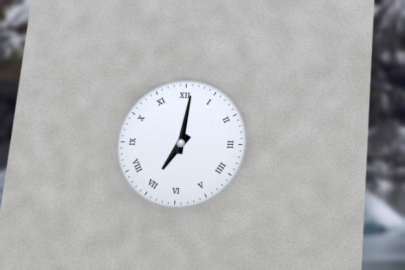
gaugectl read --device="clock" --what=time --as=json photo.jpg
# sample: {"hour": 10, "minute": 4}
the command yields {"hour": 7, "minute": 1}
